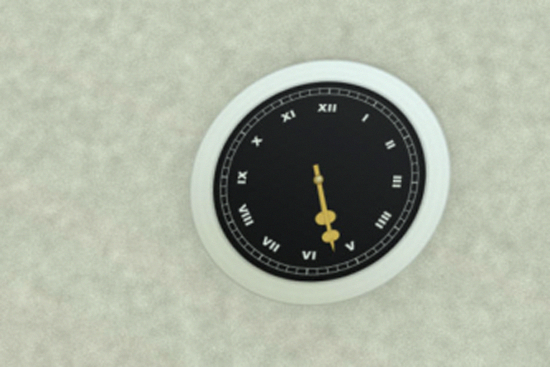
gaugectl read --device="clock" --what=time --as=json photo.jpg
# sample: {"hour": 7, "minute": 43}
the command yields {"hour": 5, "minute": 27}
